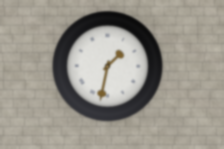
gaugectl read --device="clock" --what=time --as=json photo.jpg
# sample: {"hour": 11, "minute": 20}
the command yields {"hour": 1, "minute": 32}
